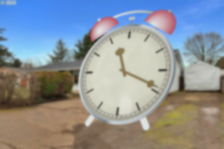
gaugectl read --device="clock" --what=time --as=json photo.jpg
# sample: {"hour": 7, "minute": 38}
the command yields {"hour": 11, "minute": 19}
